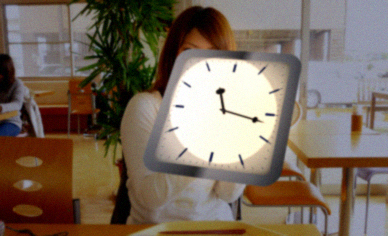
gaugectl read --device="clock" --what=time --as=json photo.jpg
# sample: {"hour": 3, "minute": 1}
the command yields {"hour": 11, "minute": 17}
